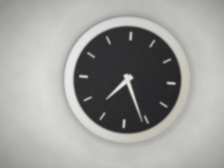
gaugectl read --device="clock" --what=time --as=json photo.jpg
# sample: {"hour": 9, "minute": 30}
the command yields {"hour": 7, "minute": 26}
